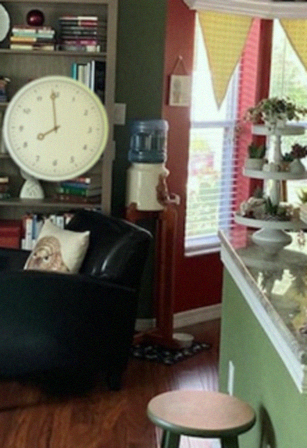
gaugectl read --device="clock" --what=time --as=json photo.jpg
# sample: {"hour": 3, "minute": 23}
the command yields {"hour": 7, "minute": 59}
